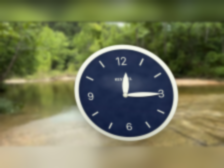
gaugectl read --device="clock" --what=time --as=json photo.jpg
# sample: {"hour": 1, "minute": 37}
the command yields {"hour": 12, "minute": 15}
